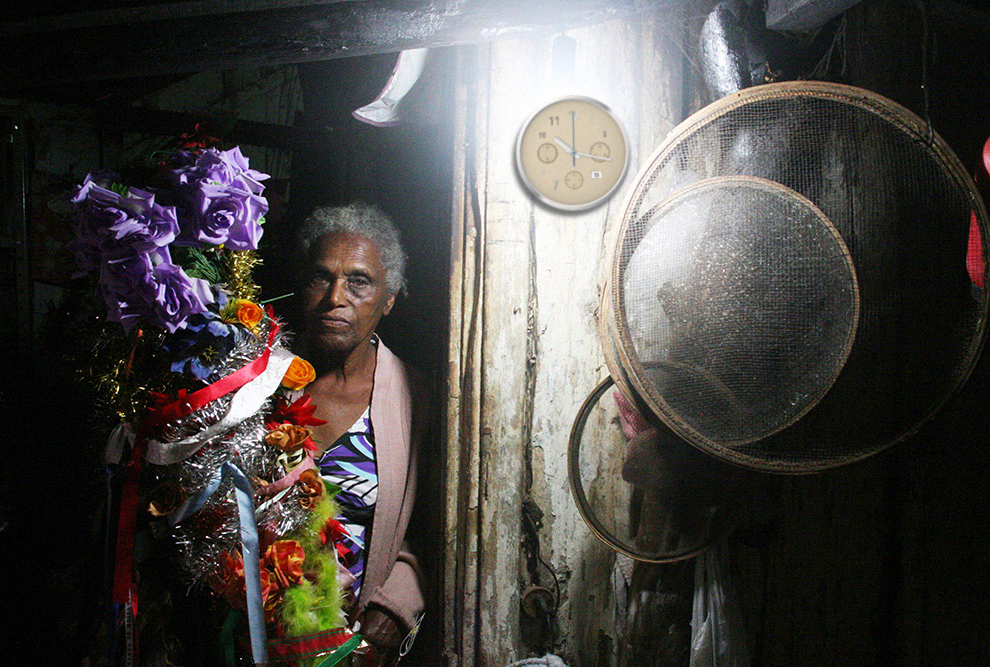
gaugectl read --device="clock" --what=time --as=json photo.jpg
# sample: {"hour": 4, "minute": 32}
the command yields {"hour": 10, "minute": 17}
